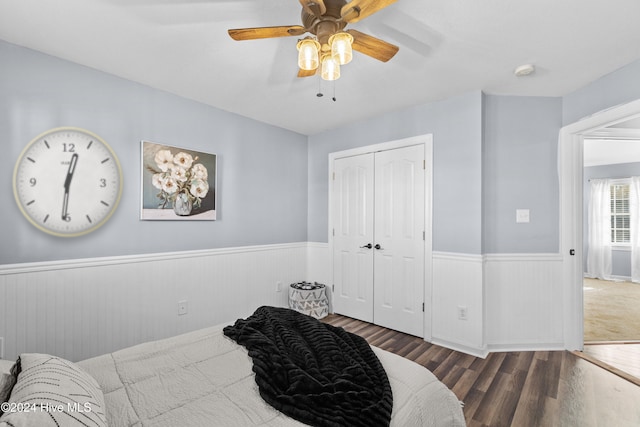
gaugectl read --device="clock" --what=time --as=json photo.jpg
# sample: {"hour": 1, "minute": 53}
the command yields {"hour": 12, "minute": 31}
